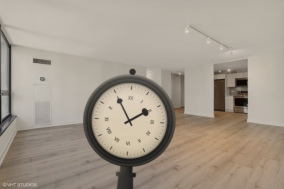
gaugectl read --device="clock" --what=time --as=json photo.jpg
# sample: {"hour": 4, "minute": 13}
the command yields {"hour": 1, "minute": 55}
